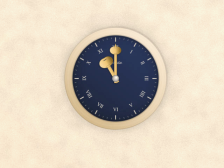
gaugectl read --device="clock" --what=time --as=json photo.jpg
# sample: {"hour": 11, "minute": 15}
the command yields {"hour": 11, "minute": 0}
